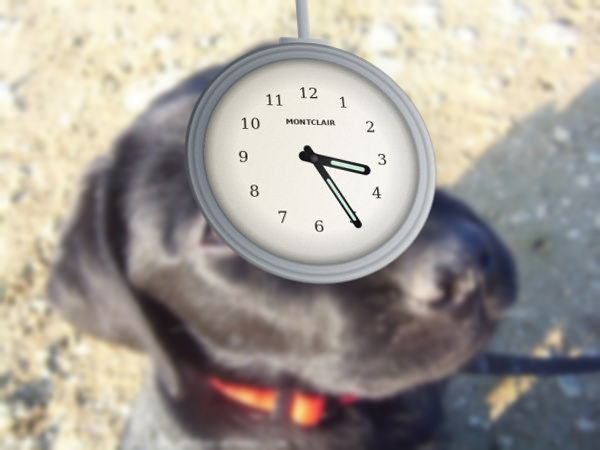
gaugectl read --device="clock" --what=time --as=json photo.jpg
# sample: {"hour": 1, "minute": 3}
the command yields {"hour": 3, "minute": 25}
